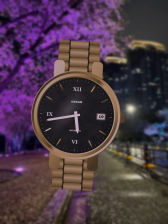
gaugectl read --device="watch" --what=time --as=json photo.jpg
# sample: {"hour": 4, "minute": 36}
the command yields {"hour": 5, "minute": 43}
